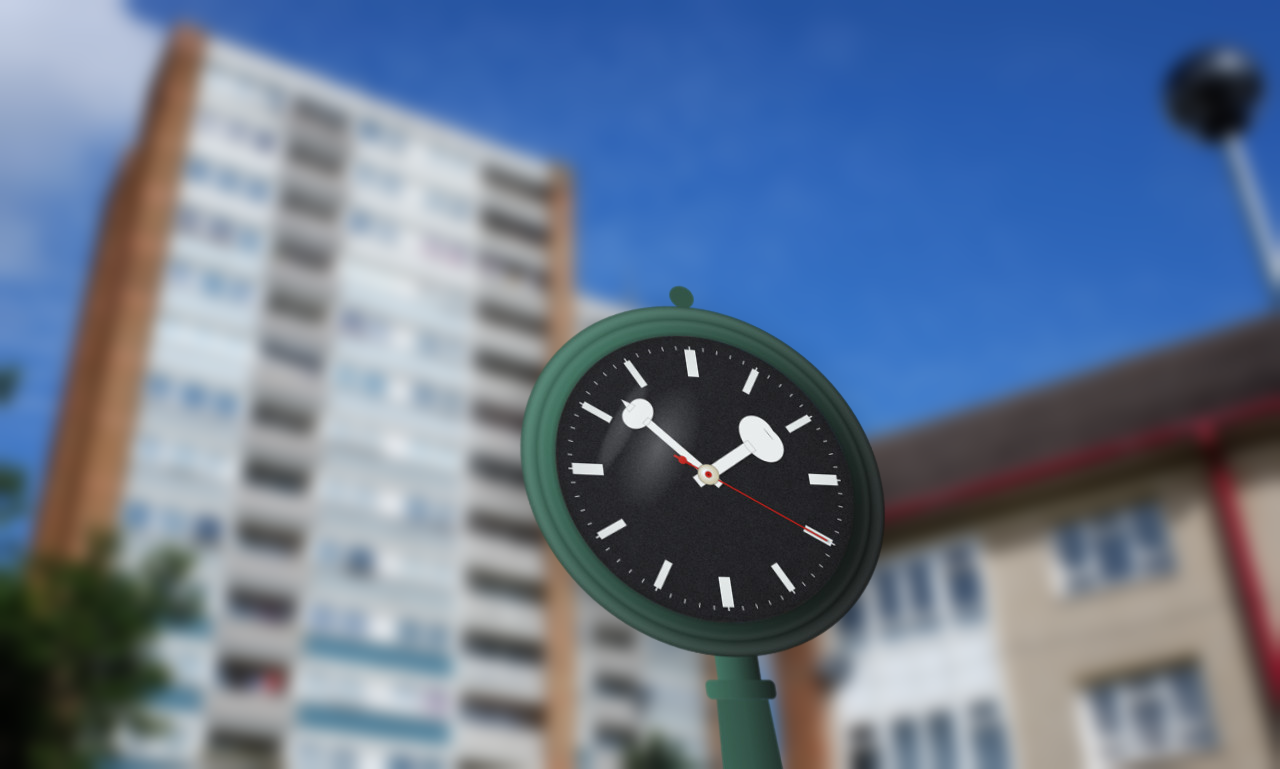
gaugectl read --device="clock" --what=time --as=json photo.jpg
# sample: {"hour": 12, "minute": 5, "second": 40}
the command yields {"hour": 1, "minute": 52, "second": 20}
